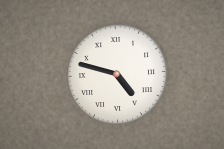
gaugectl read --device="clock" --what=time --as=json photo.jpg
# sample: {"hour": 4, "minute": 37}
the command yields {"hour": 4, "minute": 48}
